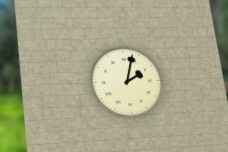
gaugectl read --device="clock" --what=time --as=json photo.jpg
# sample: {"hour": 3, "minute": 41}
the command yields {"hour": 2, "minute": 3}
